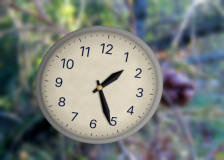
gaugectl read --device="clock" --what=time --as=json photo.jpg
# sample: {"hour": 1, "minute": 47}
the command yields {"hour": 1, "minute": 26}
